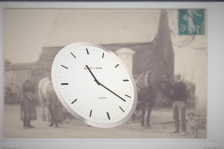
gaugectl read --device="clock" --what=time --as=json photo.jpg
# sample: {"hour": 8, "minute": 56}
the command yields {"hour": 11, "minute": 22}
